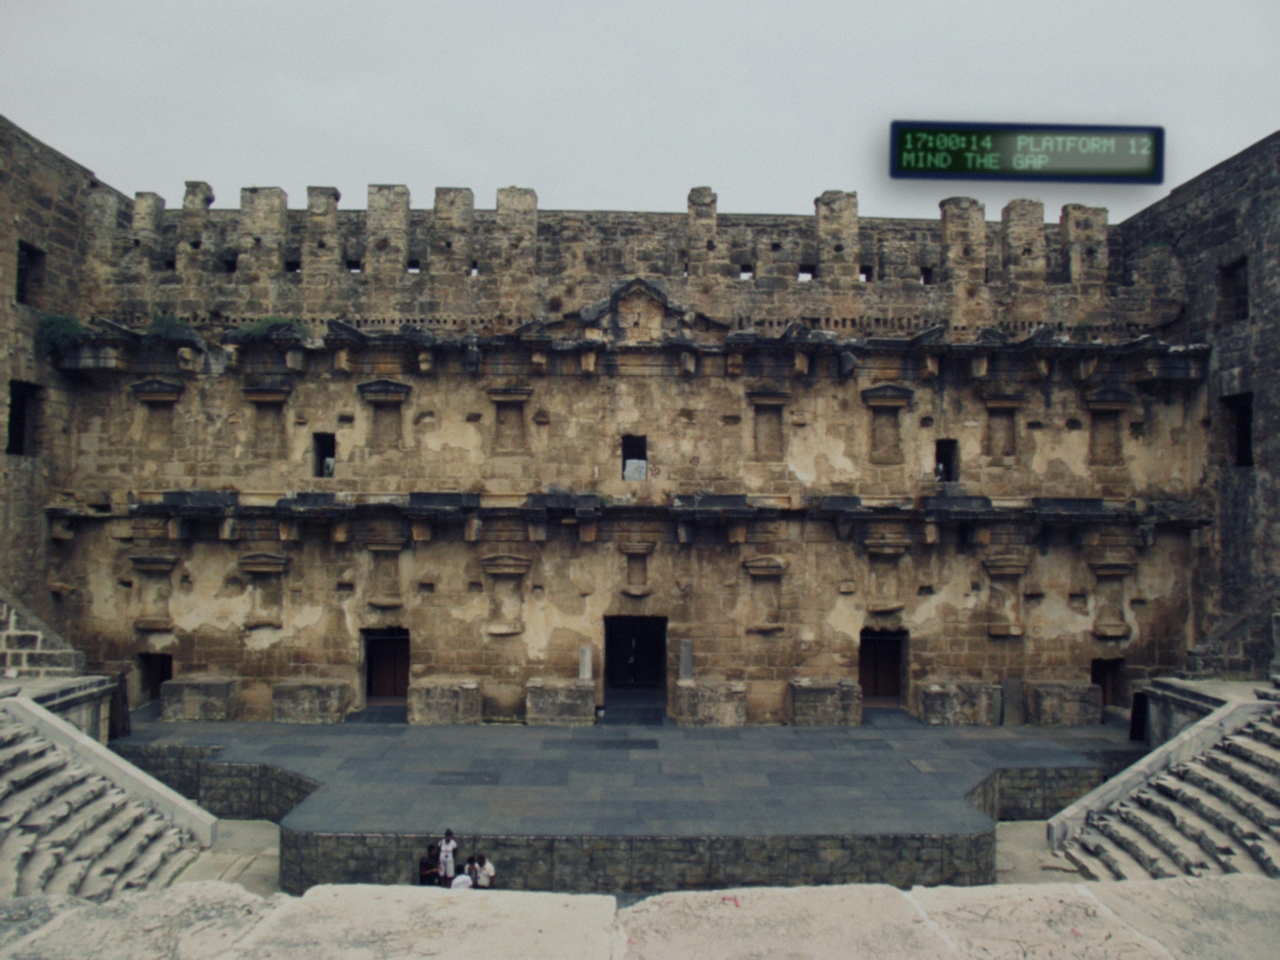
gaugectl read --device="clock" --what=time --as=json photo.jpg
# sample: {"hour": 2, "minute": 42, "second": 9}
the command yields {"hour": 17, "minute": 0, "second": 14}
